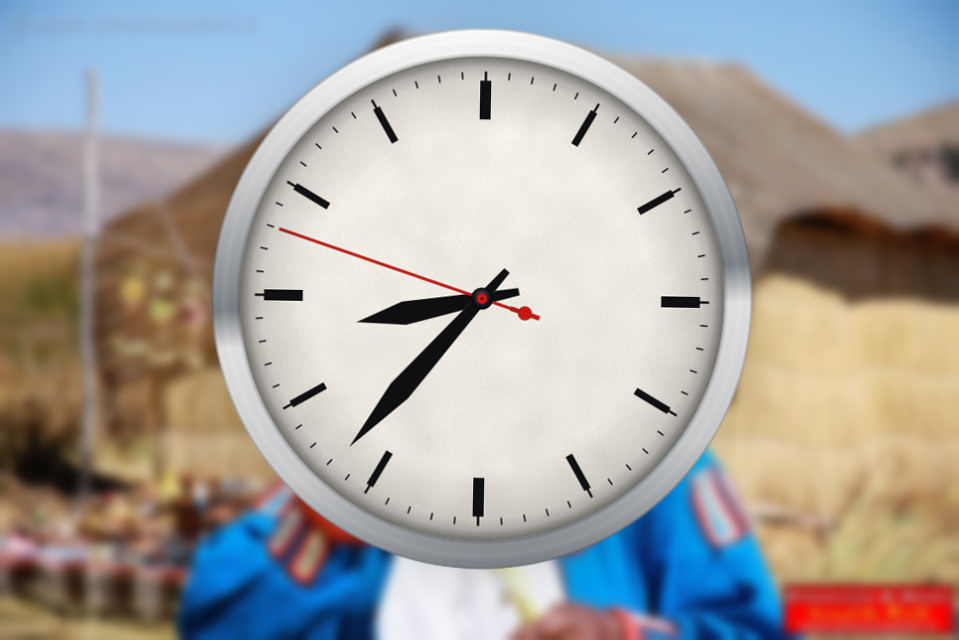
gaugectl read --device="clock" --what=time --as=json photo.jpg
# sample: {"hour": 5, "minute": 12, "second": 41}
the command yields {"hour": 8, "minute": 36, "second": 48}
